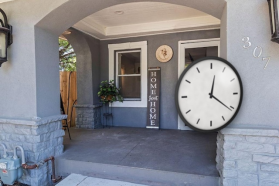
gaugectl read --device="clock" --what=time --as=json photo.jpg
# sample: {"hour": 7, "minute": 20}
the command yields {"hour": 12, "minute": 21}
